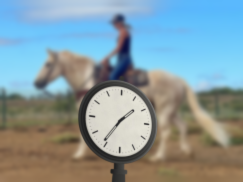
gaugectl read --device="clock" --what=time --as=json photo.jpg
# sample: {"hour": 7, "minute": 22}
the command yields {"hour": 1, "minute": 36}
